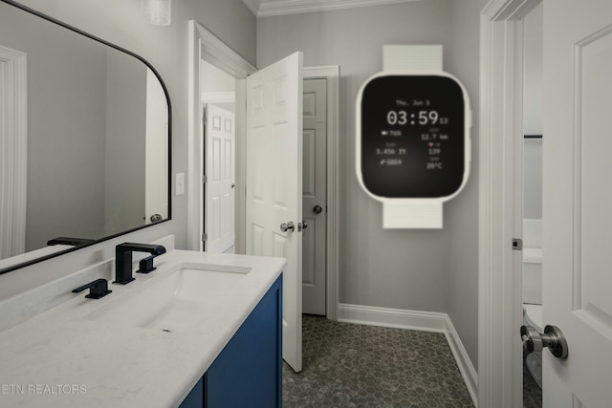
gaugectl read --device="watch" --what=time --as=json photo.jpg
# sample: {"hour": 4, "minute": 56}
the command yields {"hour": 3, "minute": 59}
